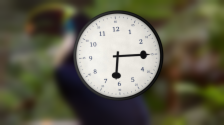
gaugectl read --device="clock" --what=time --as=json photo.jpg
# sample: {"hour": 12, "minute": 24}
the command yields {"hour": 6, "minute": 15}
